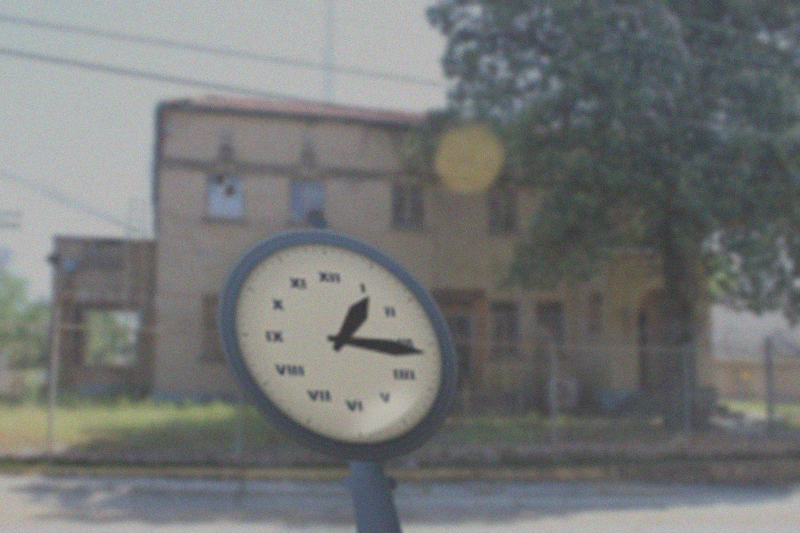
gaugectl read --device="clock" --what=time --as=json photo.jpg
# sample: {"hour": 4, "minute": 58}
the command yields {"hour": 1, "minute": 16}
